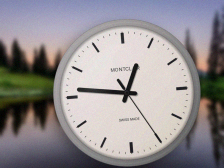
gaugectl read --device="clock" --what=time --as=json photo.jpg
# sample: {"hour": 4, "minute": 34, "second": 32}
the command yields {"hour": 12, "minute": 46, "second": 25}
